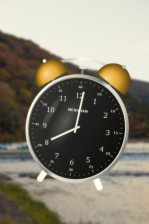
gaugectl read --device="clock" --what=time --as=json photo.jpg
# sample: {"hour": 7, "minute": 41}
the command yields {"hour": 8, "minute": 1}
